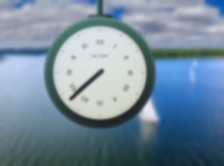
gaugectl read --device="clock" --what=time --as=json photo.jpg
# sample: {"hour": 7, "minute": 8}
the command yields {"hour": 7, "minute": 38}
